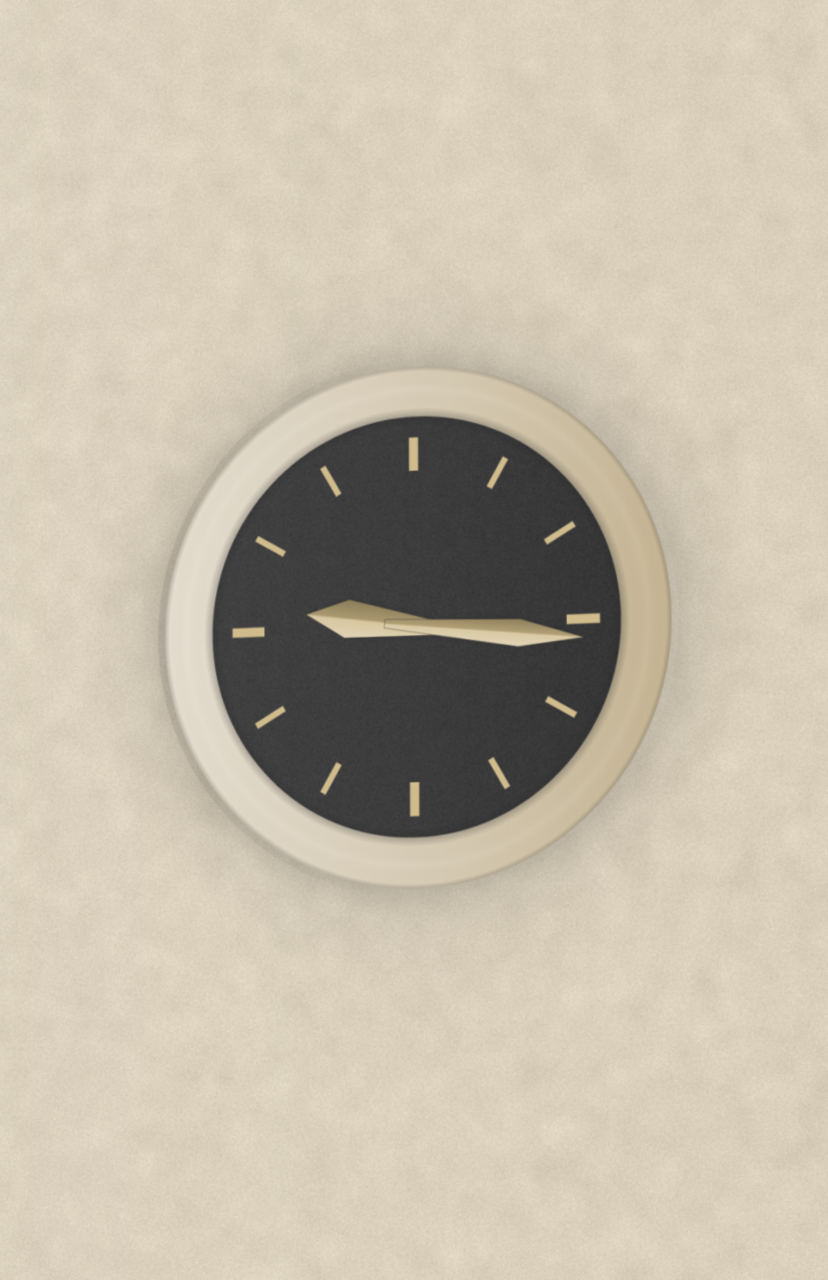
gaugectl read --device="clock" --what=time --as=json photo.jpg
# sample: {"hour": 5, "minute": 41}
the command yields {"hour": 9, "minute": 16}
